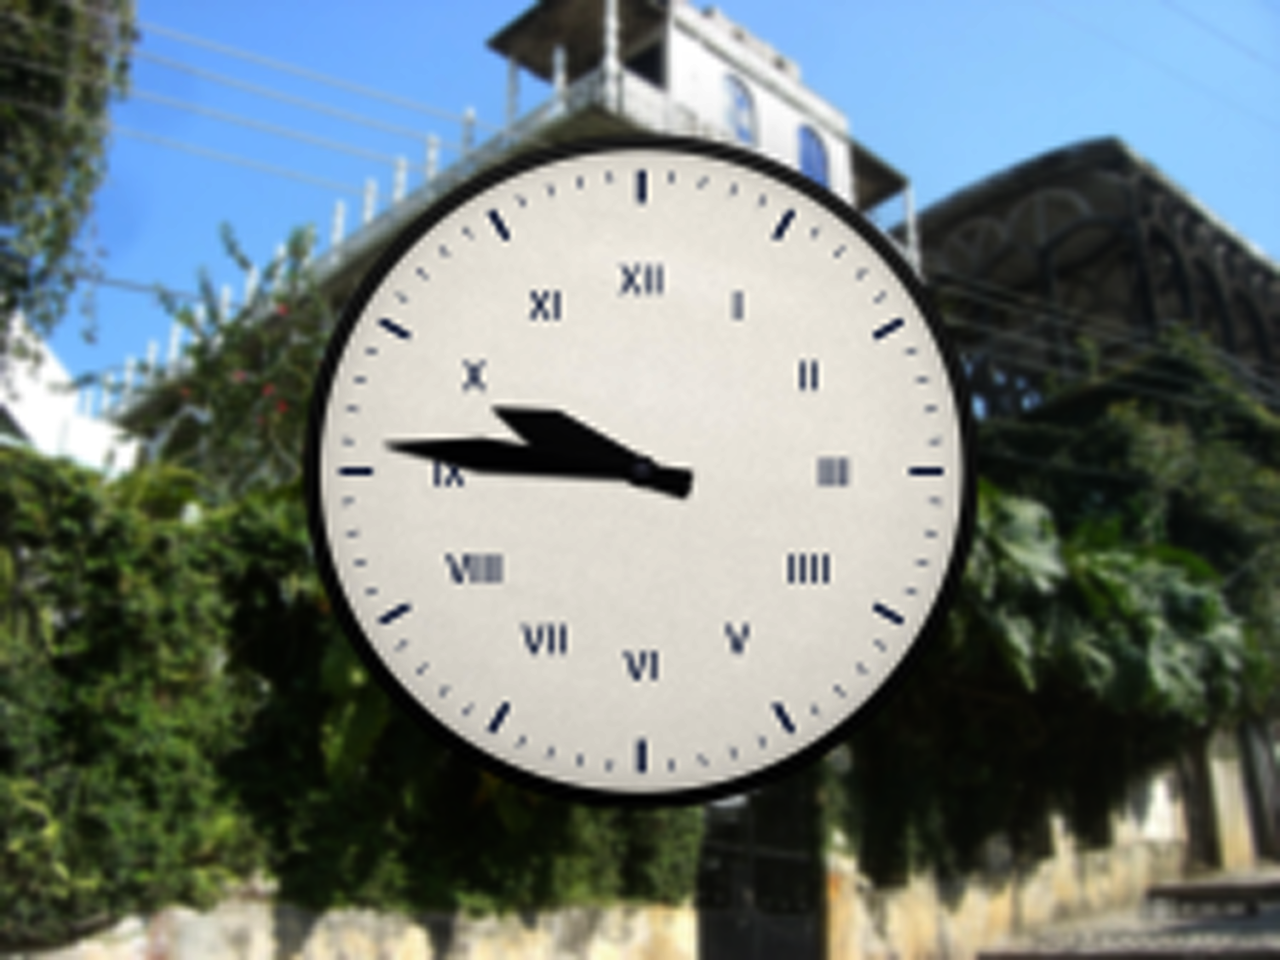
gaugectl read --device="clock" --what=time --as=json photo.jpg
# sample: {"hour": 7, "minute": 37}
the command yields {"hour": 9, "minute": 46}
